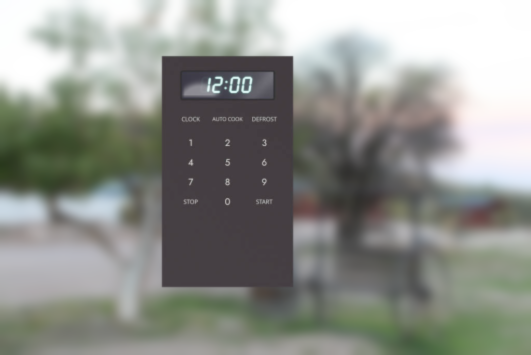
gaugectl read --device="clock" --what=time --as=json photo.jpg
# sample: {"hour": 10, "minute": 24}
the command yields {"hour": 12, "minute": 0}
